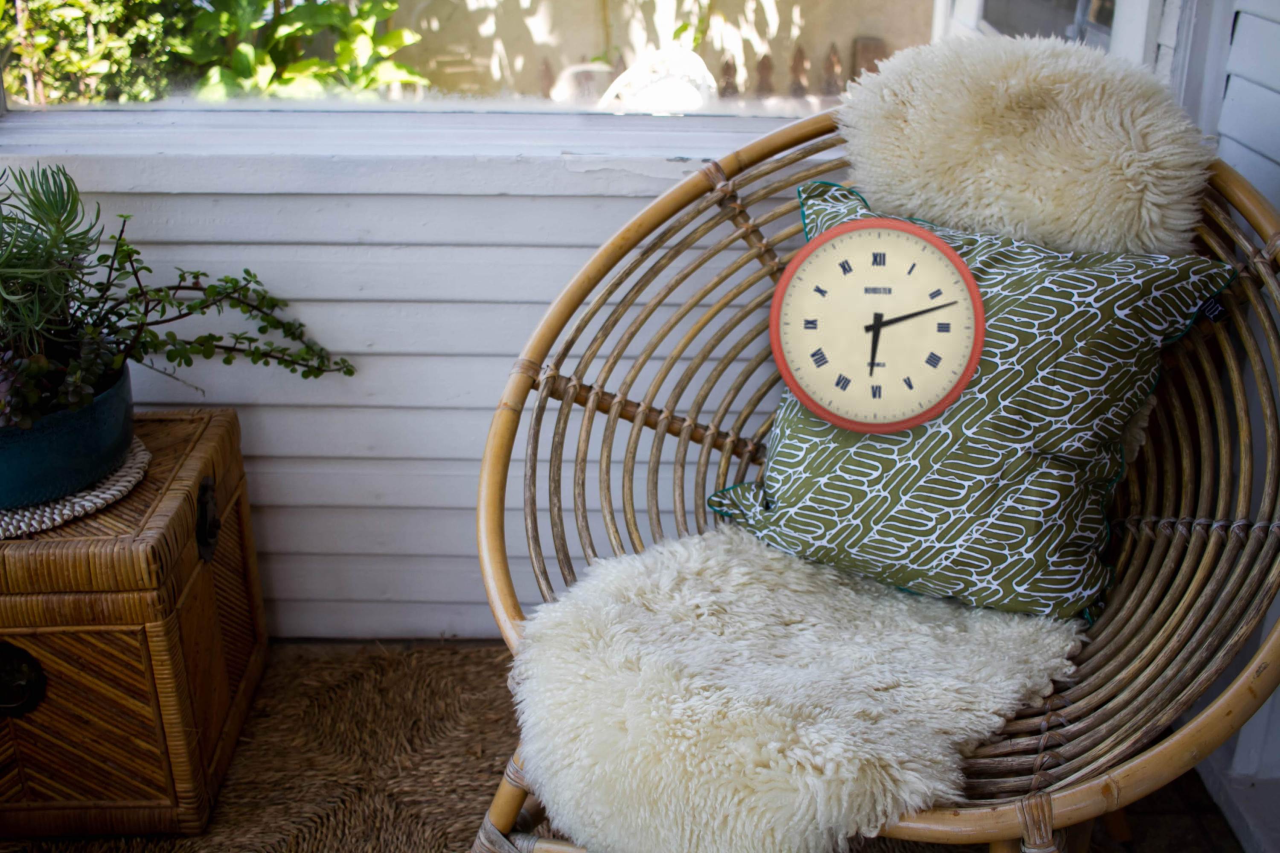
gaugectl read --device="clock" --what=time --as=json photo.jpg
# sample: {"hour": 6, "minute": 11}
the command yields {"hour": 6, "minute": 12}
